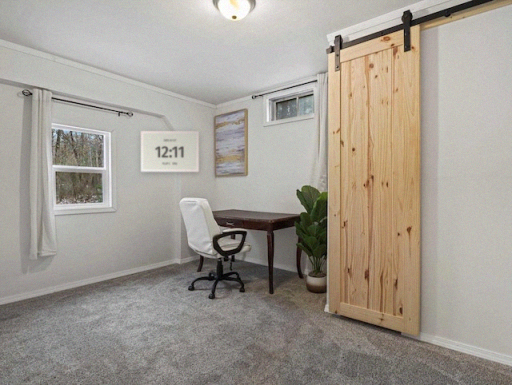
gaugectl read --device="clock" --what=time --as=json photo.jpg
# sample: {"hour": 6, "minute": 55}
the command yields {"hour": 12, "minute": 11}
